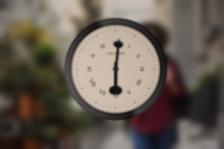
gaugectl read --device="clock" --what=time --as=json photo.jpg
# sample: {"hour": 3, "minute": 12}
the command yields {"hour": 6, "minute": 1}
